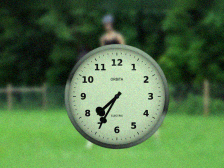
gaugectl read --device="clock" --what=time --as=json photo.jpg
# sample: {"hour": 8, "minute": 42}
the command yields {"hour": 7, "minute": 35}
